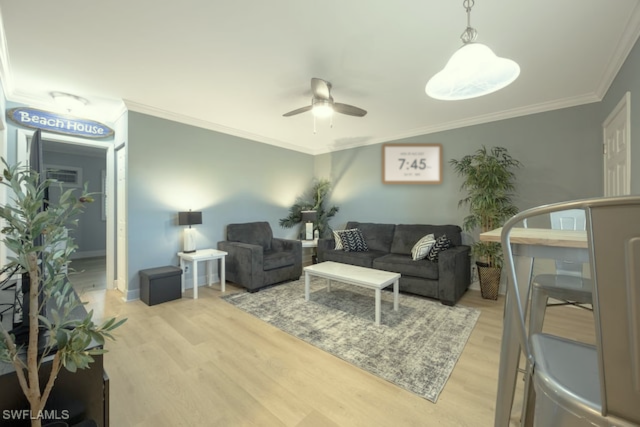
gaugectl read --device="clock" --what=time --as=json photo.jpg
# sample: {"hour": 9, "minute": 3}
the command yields {"hour": 7, "minute": 45}
